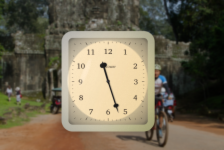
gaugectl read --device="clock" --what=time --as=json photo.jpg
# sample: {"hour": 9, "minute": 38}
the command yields {"hour": 11, "minute": 27}
